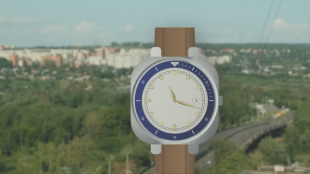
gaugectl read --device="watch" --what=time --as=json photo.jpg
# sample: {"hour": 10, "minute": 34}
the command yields {"hour": 11, "minute": 18}
